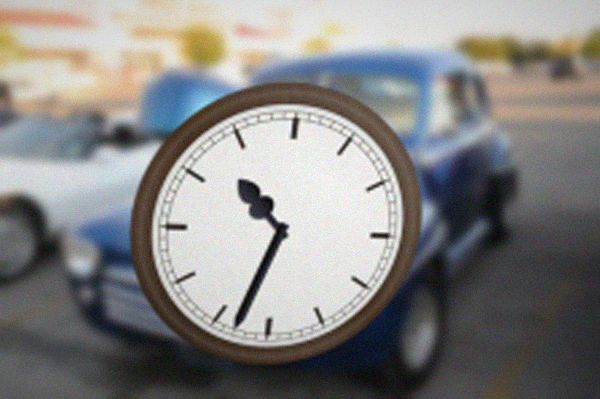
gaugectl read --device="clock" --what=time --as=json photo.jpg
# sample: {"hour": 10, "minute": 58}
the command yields {"hour": 10, "minute": 33}
